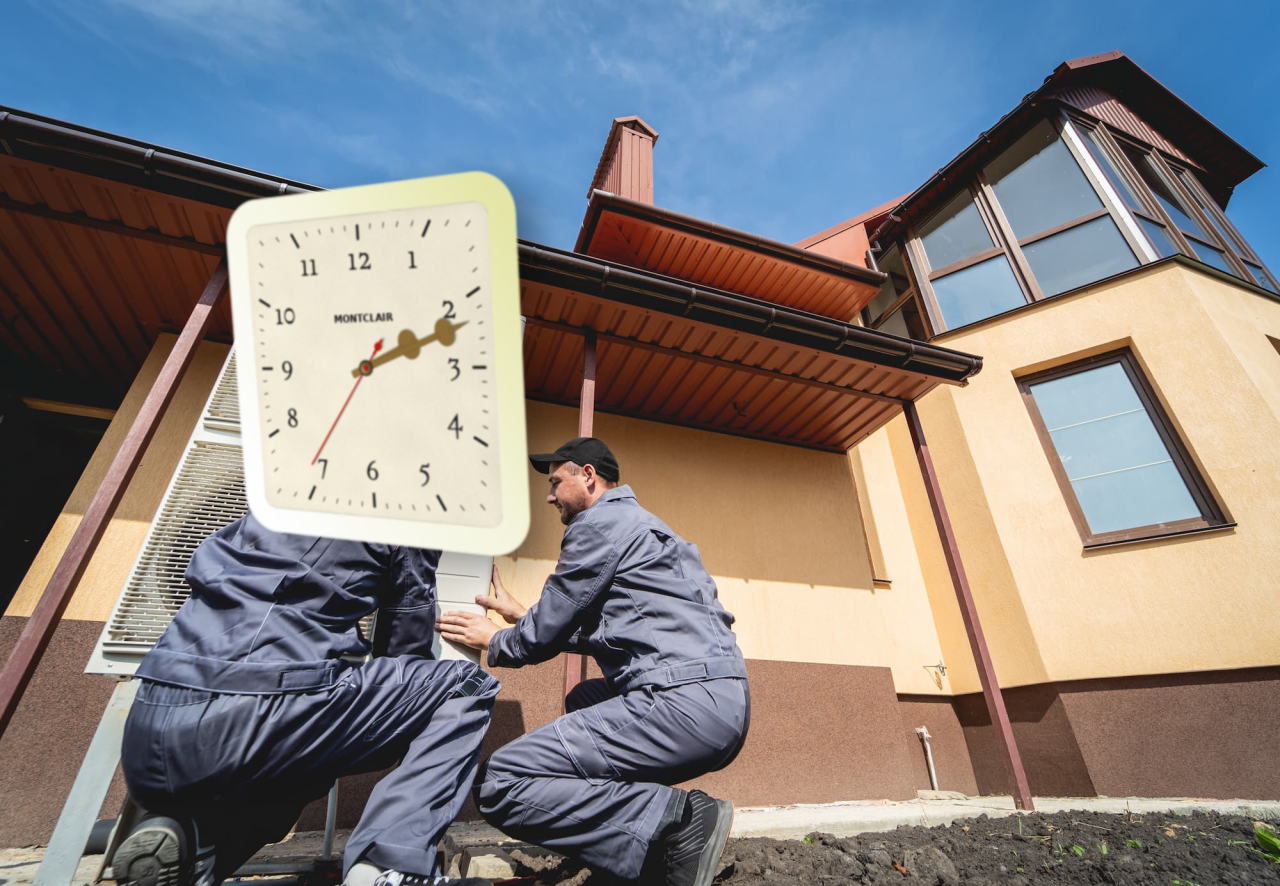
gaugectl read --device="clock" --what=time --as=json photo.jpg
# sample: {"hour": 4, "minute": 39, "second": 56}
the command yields {"hour": 2, "minute": 11, "second": 36}
